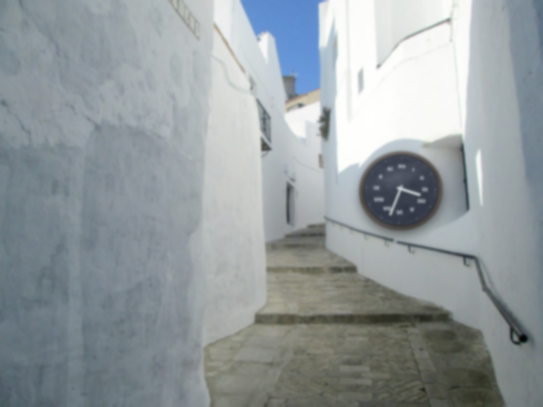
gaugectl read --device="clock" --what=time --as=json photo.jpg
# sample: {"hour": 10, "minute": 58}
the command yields {"hour": 3, "minute": 33}
